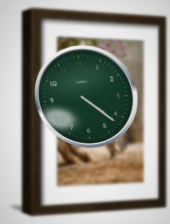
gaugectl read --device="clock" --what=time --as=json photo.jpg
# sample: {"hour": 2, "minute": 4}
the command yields {"hour": 4, "minute": 22}
